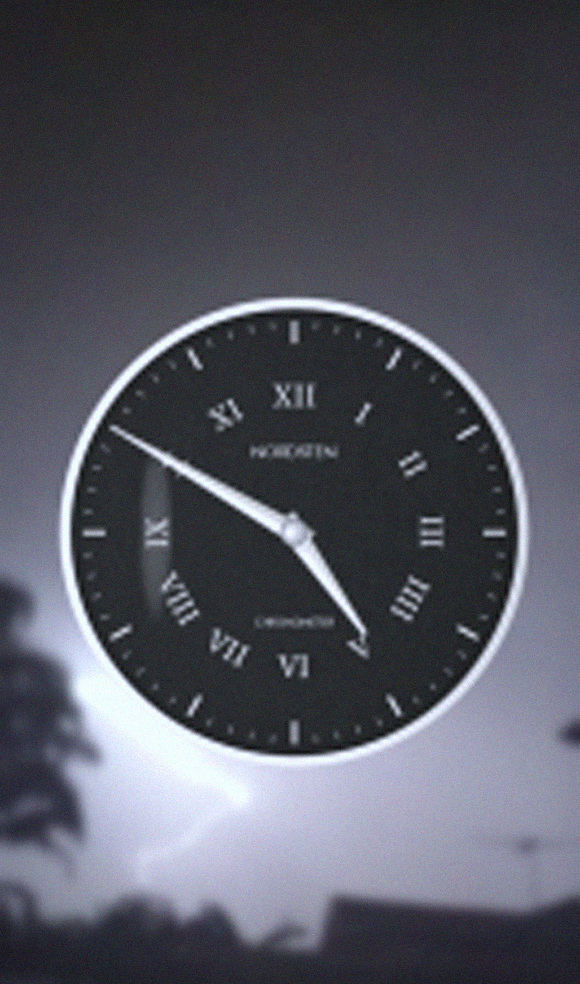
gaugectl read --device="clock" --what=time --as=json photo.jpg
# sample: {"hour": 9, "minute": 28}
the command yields {"hour": 4, "minute": 50}
